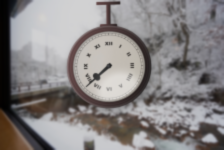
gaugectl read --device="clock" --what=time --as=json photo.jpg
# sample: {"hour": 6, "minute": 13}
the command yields {"hour": 7, "minute": 38}
